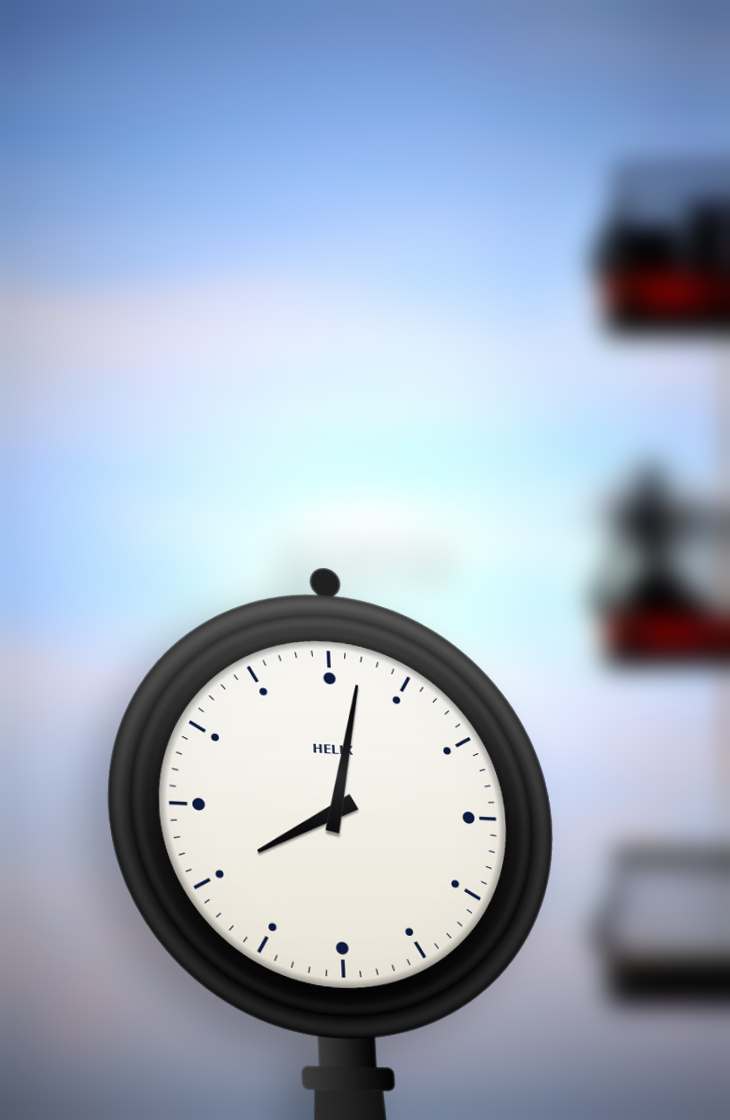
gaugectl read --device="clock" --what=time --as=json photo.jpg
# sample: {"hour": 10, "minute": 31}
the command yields {"hour": 8, "minute": 2}
